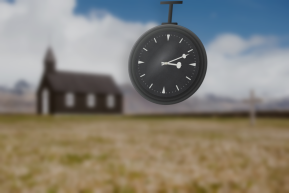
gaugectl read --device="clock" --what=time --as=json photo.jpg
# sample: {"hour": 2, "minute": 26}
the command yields {"hour": 3, "minute": 11}
